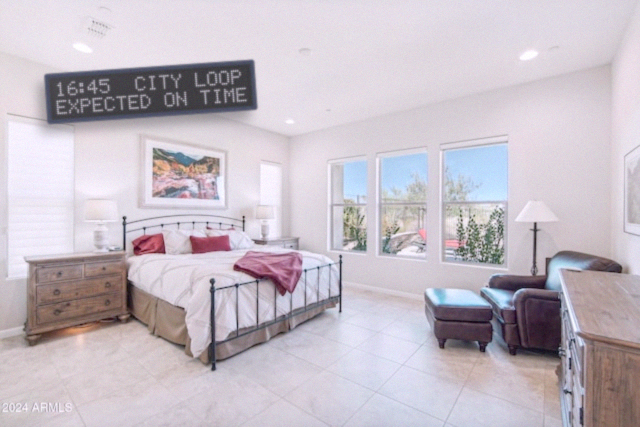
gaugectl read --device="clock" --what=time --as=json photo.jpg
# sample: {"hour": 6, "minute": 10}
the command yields {"hour": 16, "minute": 45}
